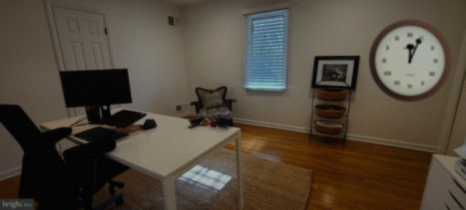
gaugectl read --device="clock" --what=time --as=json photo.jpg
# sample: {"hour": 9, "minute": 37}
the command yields {"hour": 12, "minute": 4}
